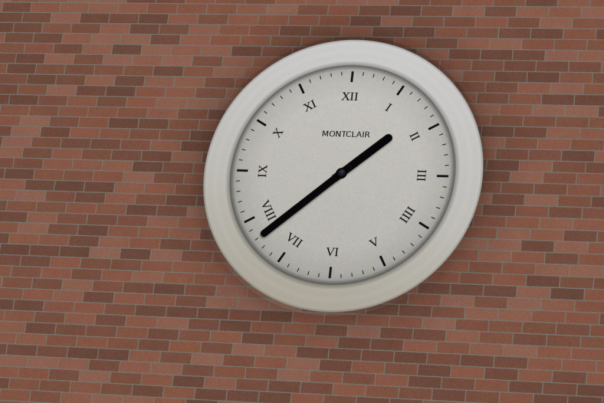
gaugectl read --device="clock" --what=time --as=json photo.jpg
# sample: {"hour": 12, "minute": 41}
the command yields {"hour": 1, "minute": 38}
